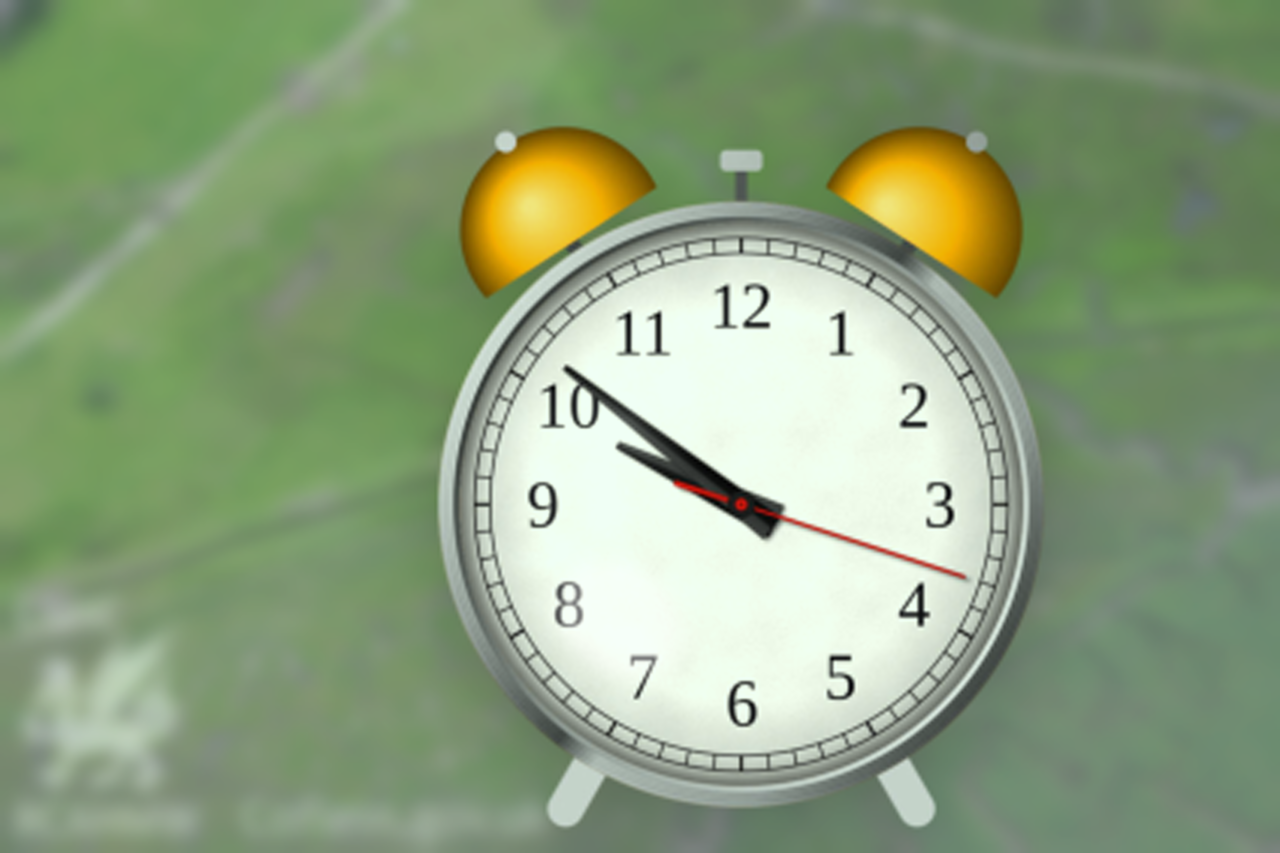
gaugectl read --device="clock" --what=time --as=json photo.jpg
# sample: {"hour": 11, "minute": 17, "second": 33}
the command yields {"hour": 9, "minute": 51, "second": 18}
